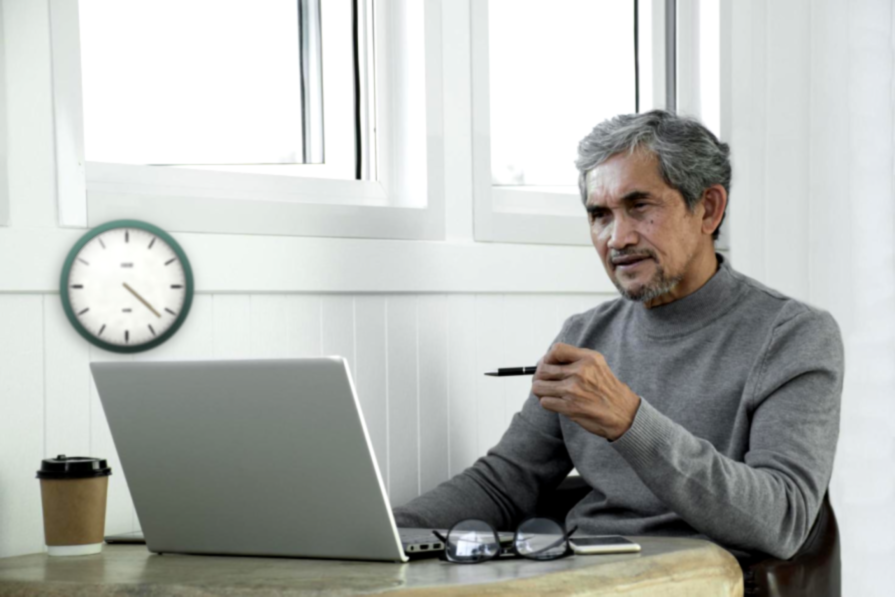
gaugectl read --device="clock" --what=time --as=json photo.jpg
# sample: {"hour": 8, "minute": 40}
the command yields {"hour": 4, "minute": 22}
